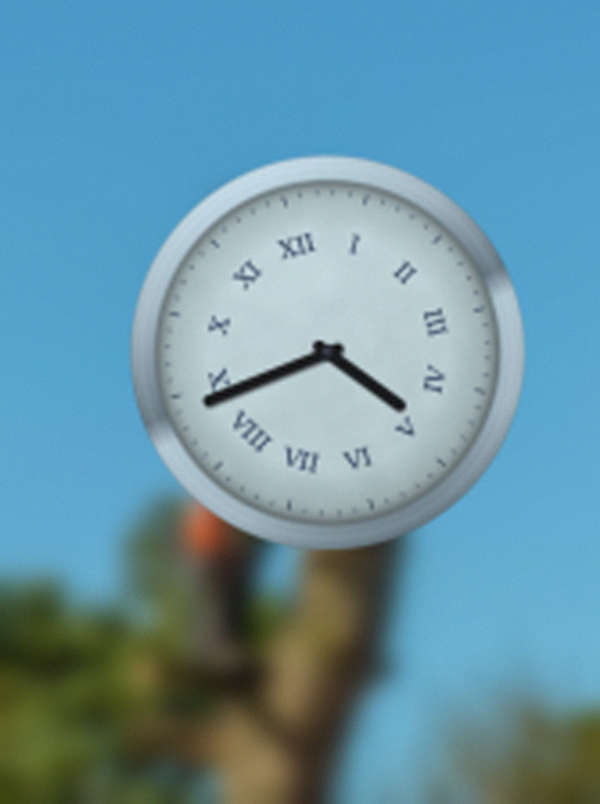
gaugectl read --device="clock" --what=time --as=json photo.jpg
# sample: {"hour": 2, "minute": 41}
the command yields {"hour": 4, "minute": 44}
